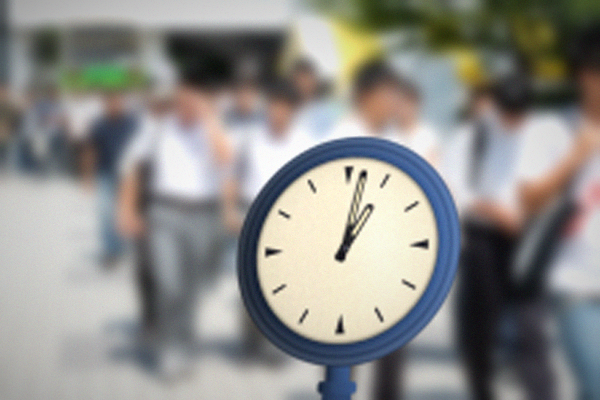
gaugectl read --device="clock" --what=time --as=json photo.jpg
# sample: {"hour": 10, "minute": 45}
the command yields {"hour": 1, "minute": 2}
